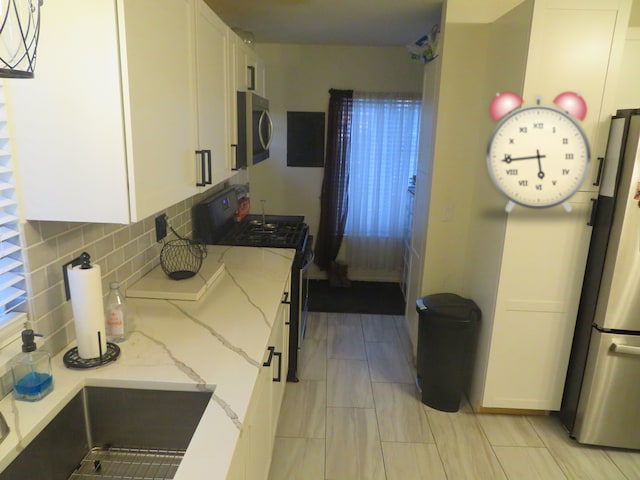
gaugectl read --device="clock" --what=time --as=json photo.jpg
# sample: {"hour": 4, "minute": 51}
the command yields {"hour": 5, "minute": 44}
